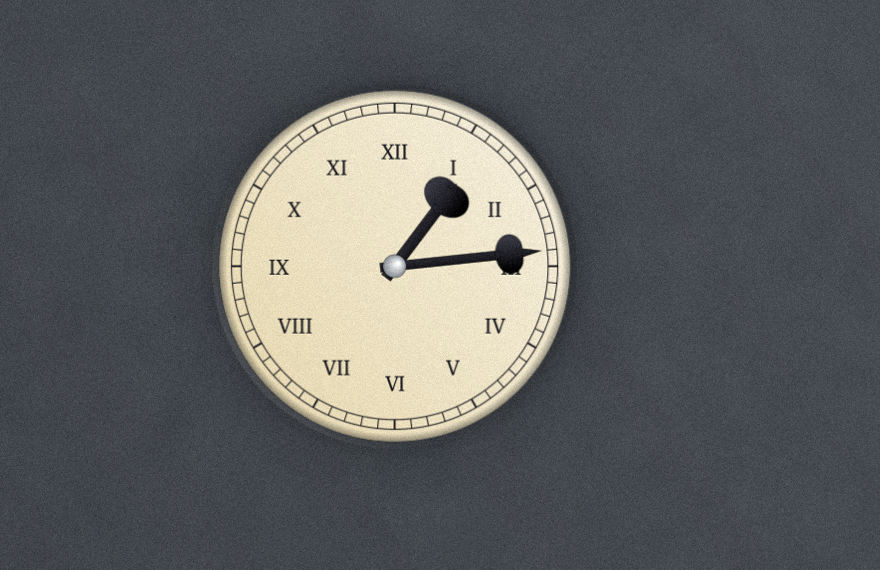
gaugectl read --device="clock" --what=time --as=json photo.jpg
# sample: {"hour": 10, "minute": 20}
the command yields {"hour": 1, "minute": 14}
